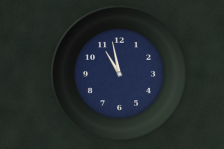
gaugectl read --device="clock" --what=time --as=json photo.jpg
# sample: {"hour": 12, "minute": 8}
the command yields {"hour": 10, "minute": 58}
